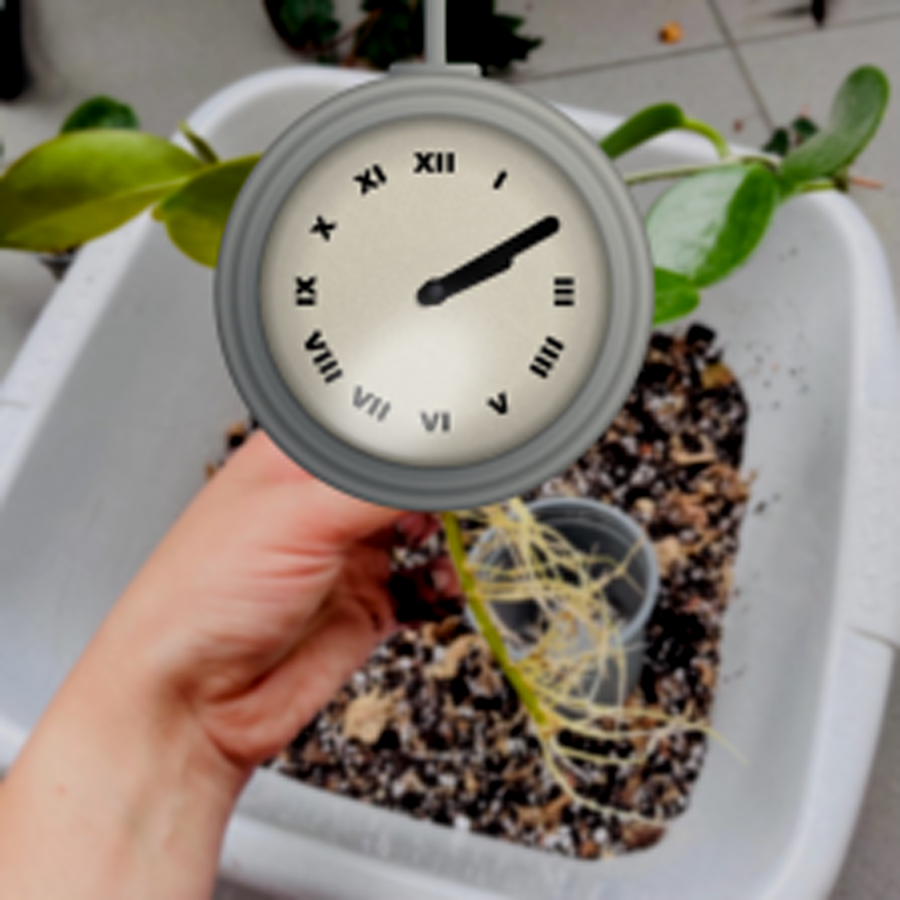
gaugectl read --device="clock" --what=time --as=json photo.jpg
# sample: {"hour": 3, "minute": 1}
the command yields {"hour": 2, "minute": 10}
